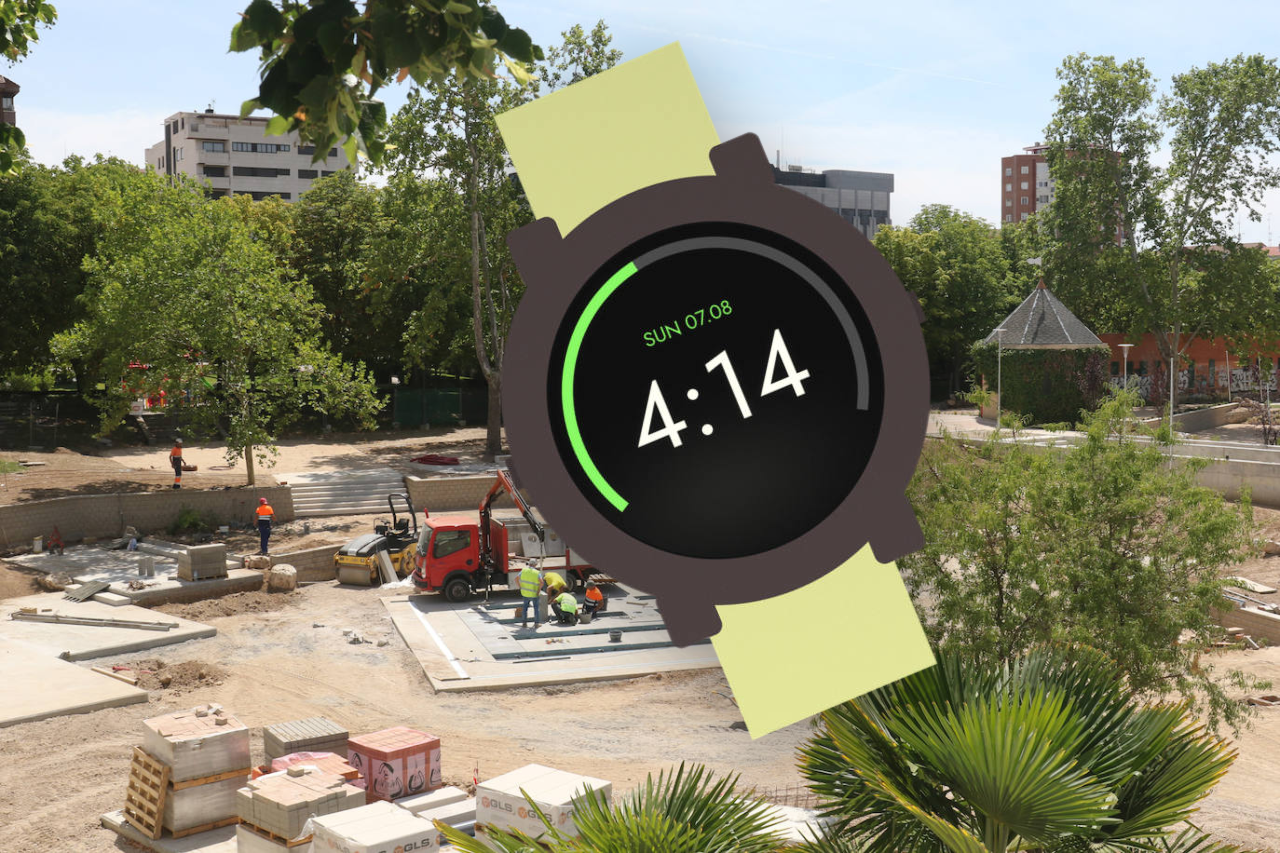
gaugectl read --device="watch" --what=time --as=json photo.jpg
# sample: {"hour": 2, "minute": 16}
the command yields {"hour": 4, "minute": 14}
